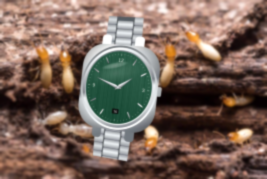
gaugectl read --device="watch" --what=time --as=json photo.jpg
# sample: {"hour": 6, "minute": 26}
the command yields {"hour": 1, "minute": 48}
